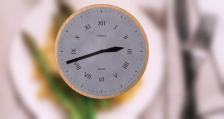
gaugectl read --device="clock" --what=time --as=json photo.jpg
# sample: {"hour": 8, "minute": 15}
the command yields {"hour": 2, "minute": 42}
